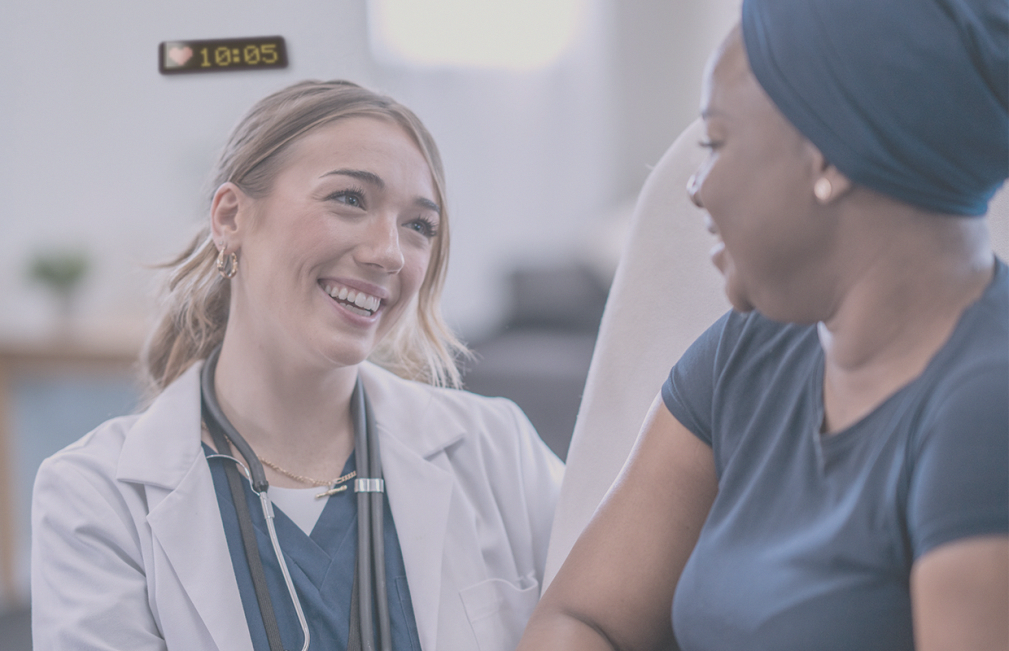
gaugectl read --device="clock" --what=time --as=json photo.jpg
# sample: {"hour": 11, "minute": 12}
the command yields {"hour": 10, "minute": 5}
